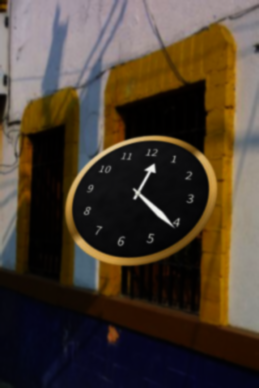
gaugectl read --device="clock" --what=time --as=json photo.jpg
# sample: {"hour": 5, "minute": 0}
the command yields {"hour": 12, "minute": 21}
